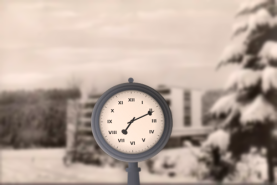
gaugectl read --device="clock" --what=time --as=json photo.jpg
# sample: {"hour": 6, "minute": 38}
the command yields {"hour": 7, "minute": 11}
